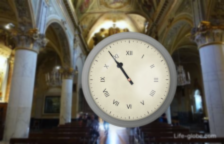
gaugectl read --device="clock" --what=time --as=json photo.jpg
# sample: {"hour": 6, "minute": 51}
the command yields {"hour": 10, "minute": 54}
